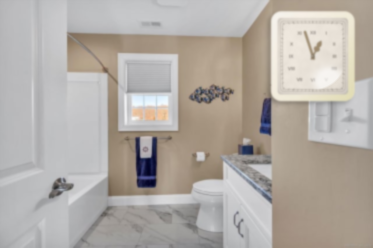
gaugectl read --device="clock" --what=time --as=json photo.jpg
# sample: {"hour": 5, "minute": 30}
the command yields {"hour": 12, "minute": 57}
